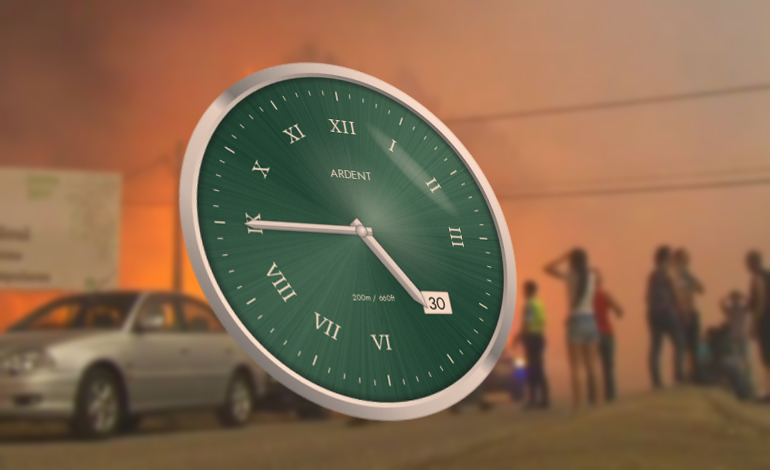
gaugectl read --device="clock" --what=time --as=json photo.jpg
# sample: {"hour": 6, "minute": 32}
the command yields {"hour": 4, "minute": 45}
